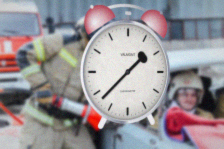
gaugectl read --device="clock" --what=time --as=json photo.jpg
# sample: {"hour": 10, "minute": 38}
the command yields {"hour": 1, "minute": 38}
